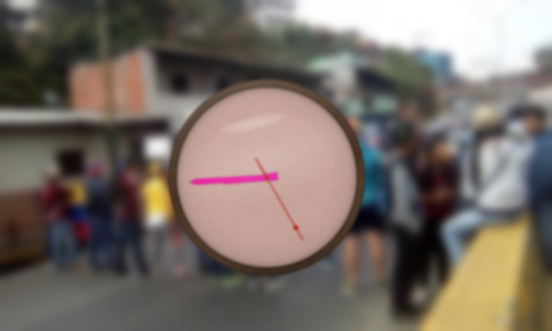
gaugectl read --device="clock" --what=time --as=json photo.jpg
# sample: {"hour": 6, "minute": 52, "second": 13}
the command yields {"hour": 8, "minute": 44, "second": 25}
